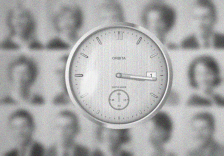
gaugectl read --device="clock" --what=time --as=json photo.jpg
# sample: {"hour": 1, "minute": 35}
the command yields {"hour": 3, "minute": 16}
